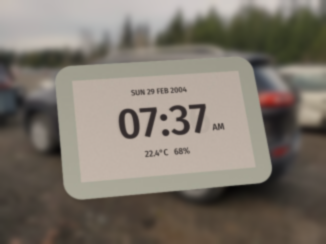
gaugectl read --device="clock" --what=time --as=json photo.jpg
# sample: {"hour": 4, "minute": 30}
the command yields {"hour": 7, "minute": 37}
